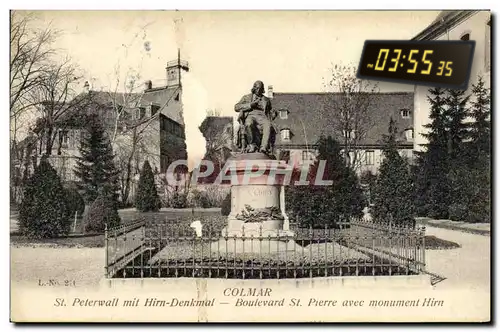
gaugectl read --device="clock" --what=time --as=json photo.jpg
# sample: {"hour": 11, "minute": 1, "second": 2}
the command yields {"hour": 3, "minute": 55, "second": 35}
